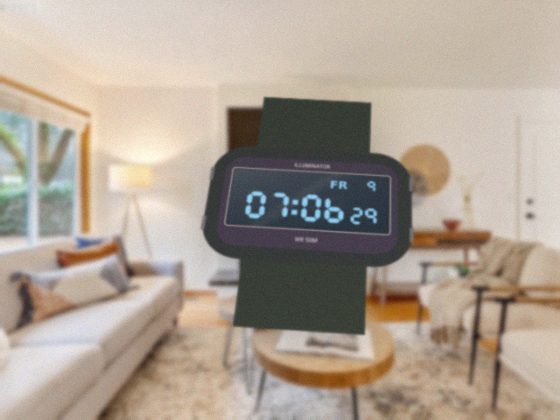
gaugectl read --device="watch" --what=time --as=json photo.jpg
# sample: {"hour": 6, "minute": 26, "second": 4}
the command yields {"hour": 7, "minute": 6, "second": 29}
